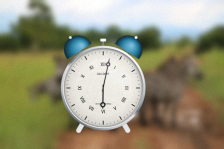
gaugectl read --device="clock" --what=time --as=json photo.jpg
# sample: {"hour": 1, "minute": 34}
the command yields {"hour": 6, "minute": 2}
